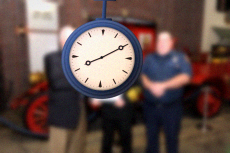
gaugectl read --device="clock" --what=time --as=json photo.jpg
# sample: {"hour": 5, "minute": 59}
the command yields {"hour": 8, "minute": 10}
